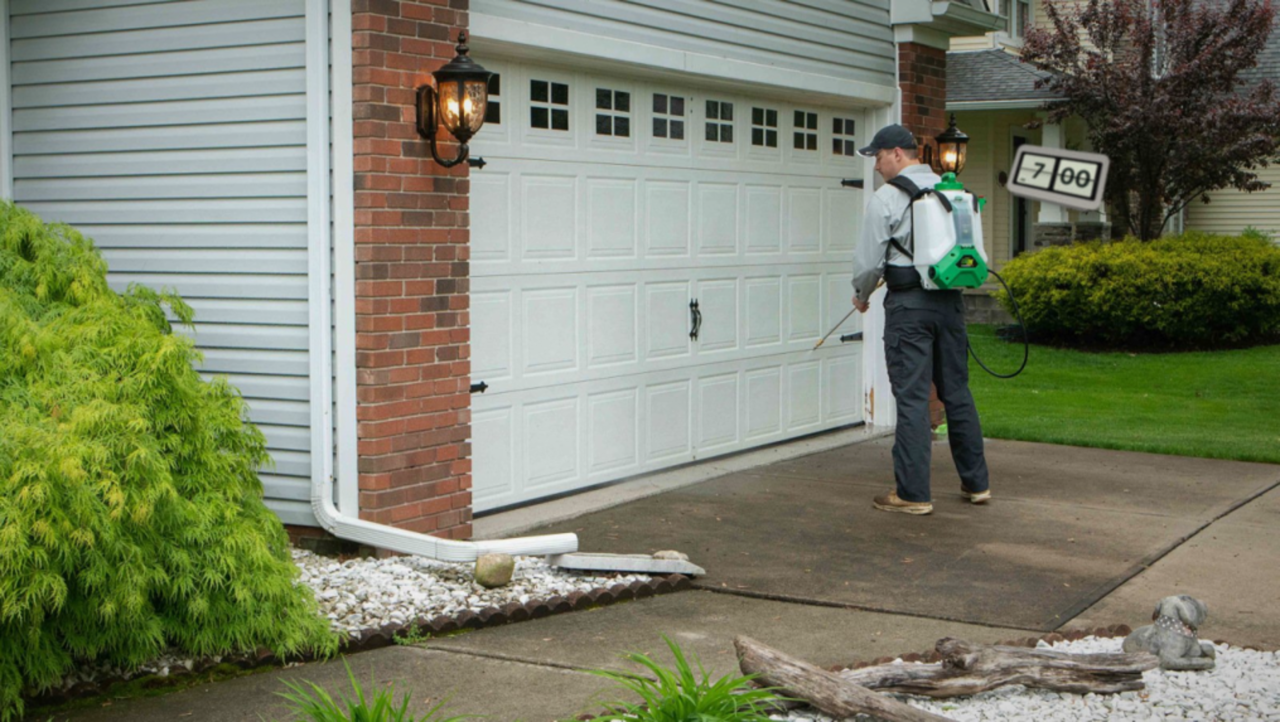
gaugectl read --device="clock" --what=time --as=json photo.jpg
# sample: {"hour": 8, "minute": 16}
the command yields {"hour": 7, "minute": 0}
